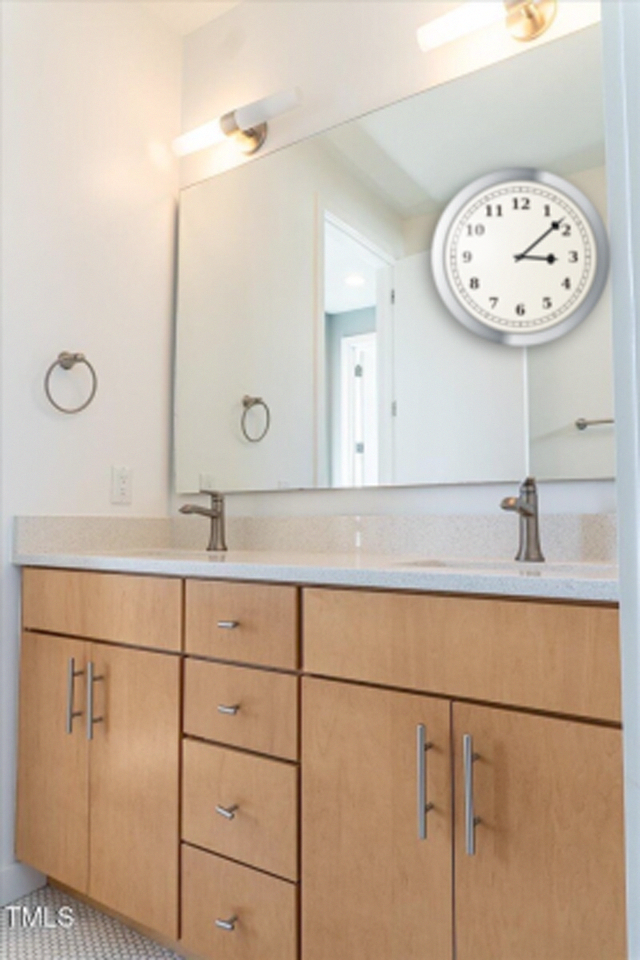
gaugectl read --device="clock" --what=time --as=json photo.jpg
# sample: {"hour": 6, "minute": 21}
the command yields {"hour": 3, "minute": 8}
